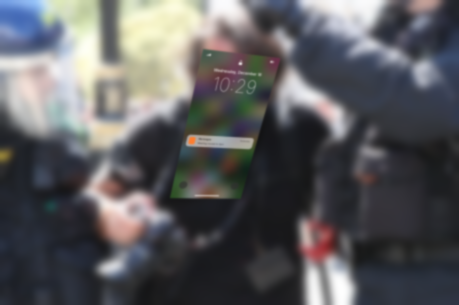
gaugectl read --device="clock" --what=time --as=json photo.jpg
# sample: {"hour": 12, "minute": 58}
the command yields {"hour": 10, "minute": 29}
